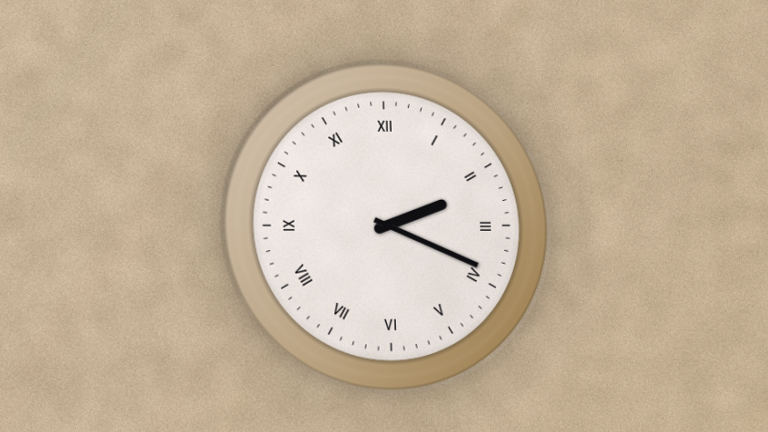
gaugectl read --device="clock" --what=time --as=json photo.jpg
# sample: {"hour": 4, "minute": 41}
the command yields {"hour": 2, "minute": 19}
